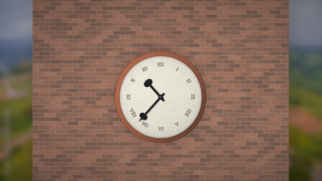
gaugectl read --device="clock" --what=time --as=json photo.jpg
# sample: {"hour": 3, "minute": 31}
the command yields {"hour": 10, "minute": 37}
